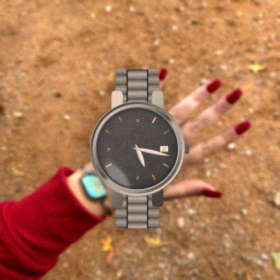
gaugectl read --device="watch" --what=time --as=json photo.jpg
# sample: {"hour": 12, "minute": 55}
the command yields {"hour": 5, "minute": 17}
